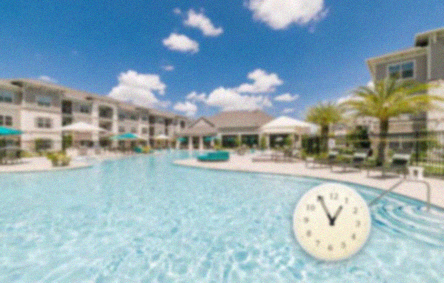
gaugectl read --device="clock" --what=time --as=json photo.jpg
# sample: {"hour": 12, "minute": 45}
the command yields {"hour": 12, "minute": 55}
